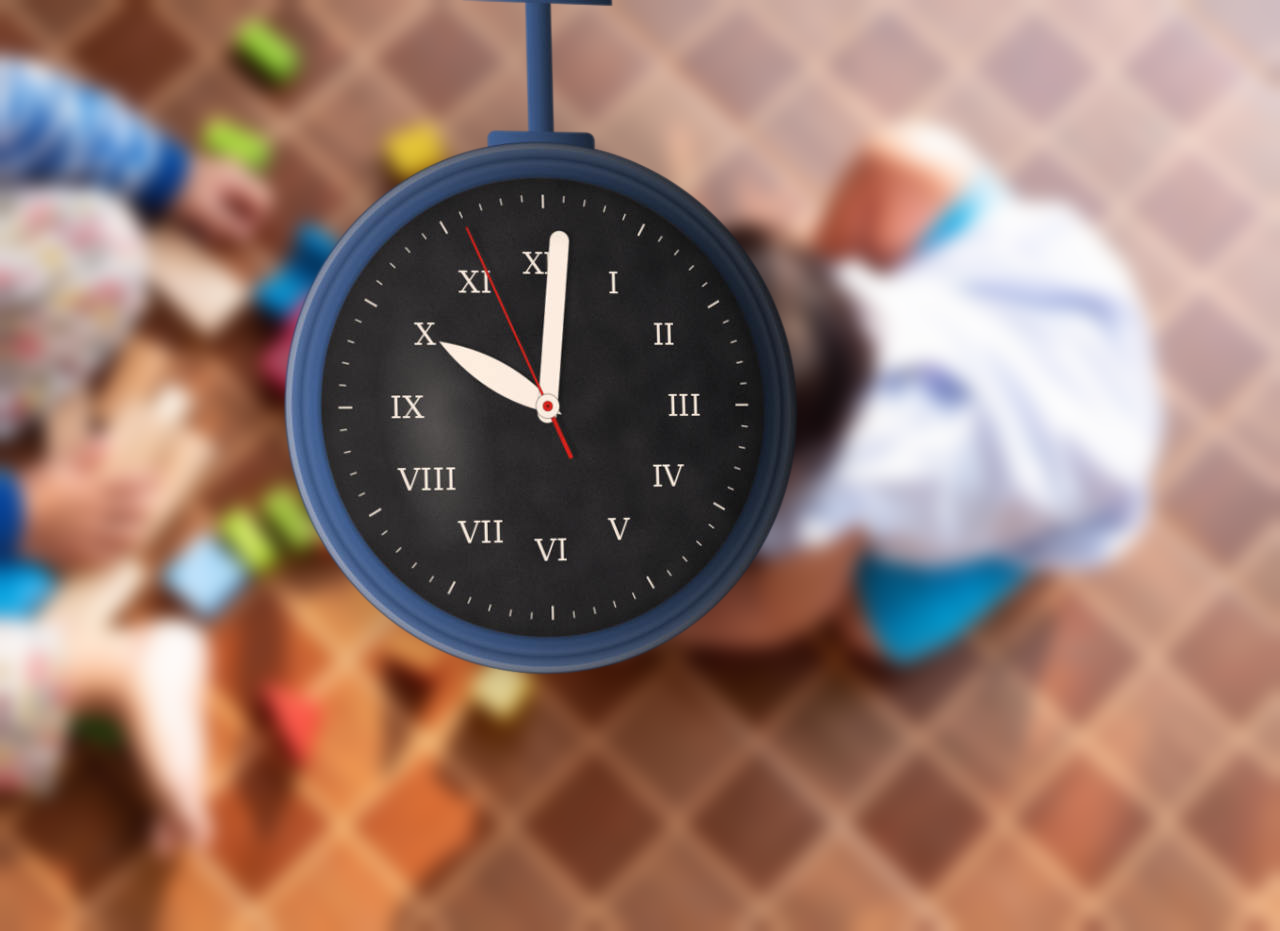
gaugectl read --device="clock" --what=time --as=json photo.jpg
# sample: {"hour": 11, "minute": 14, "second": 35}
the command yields {"hour": 10, "minute": 0, "second": 56}
